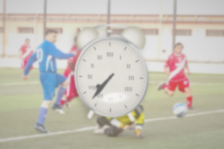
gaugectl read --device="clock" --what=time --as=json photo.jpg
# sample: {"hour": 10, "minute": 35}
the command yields {"hour": 7, "minute": 37}
